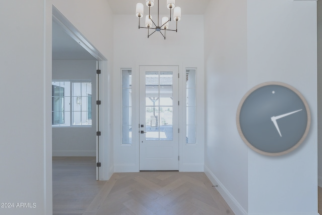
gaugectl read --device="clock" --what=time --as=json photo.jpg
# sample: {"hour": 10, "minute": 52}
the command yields {"hour": 5, "minute": 12}
